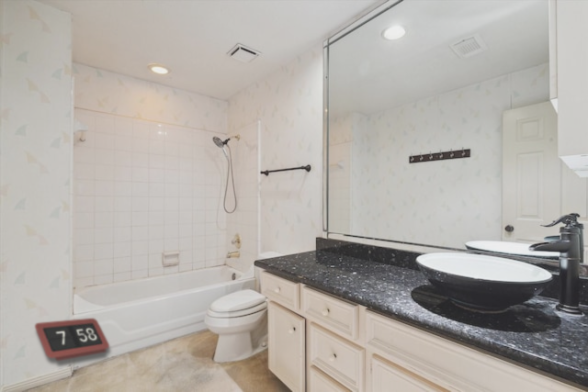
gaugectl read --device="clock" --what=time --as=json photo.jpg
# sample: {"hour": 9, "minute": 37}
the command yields {"hour": 7, "minute": 58}
